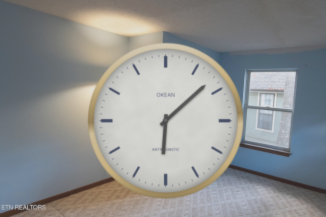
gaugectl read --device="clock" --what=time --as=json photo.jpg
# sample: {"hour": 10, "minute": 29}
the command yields {"hour": 6, "minute": 8}
